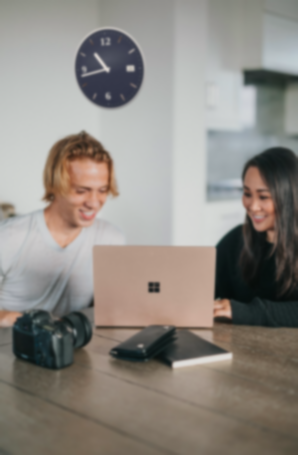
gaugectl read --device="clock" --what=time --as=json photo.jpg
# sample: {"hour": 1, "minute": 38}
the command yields {"hour": 10, "minute": 43}
